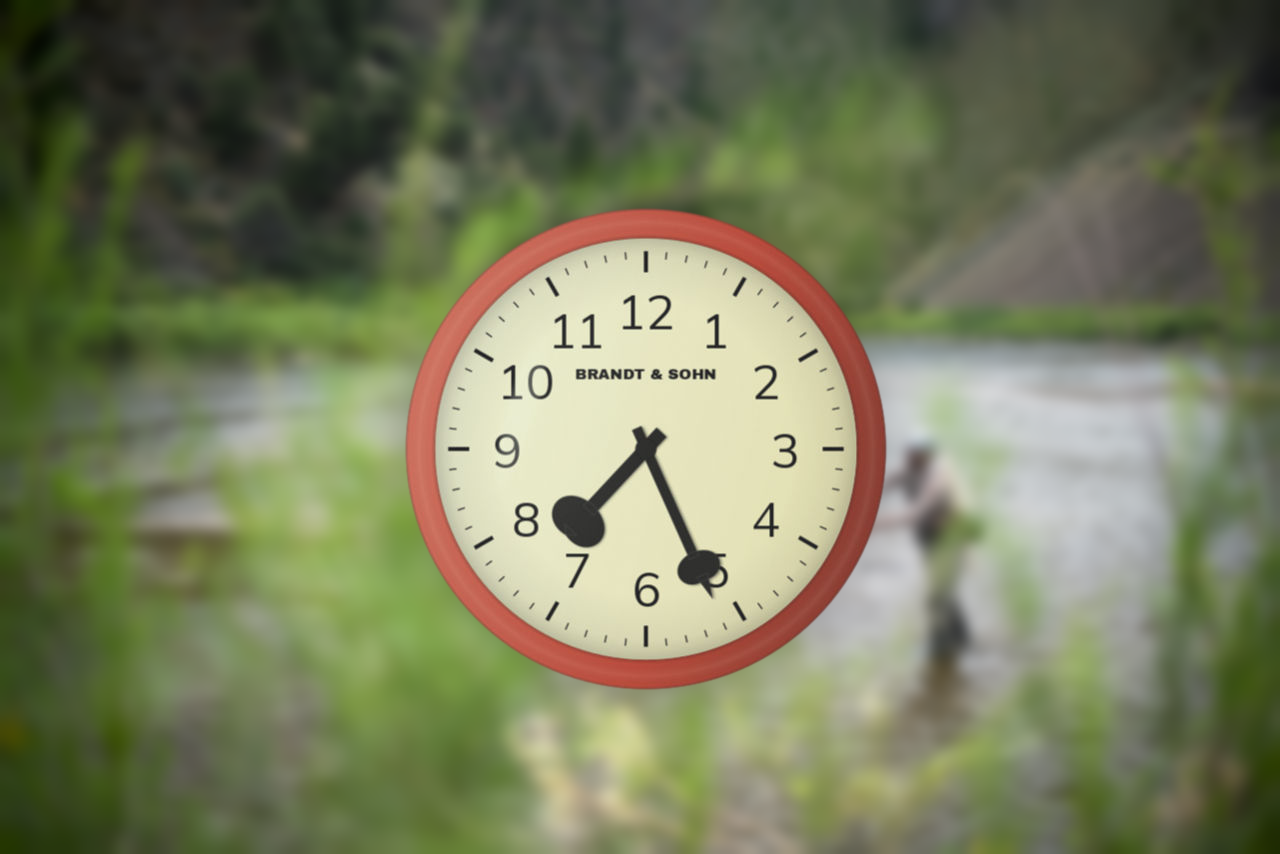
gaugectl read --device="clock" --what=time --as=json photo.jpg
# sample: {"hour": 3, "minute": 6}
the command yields {"hour": 7, "minute": 26}
